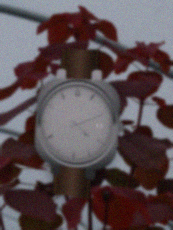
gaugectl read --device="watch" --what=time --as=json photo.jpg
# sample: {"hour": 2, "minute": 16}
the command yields {"hour": 4, "minute": 11}
